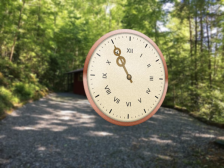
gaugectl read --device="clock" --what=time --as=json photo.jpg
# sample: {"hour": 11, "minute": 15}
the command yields {"hour": 10, "minute": 55}
